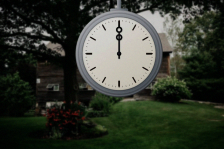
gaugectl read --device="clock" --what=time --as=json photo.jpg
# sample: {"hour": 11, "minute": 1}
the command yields {"hour": 12, "minute": 0}
